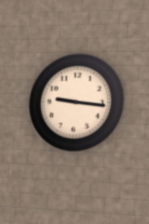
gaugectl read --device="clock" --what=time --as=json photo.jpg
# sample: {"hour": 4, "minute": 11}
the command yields {"hour": 9, "minute": 16}
